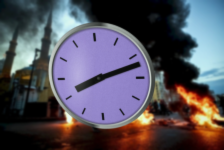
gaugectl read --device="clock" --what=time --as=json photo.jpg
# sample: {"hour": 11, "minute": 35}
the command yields {"hour": 8, "minute": 12}
